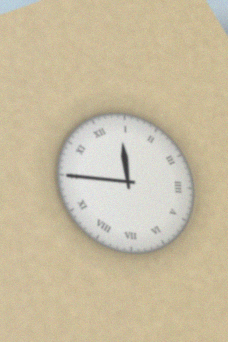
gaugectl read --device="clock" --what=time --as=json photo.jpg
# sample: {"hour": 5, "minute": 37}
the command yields {"hour": 12, "minute": 50}
